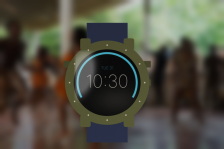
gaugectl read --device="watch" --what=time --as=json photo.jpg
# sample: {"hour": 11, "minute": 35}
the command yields {"hour": 10, "minute": 30}
